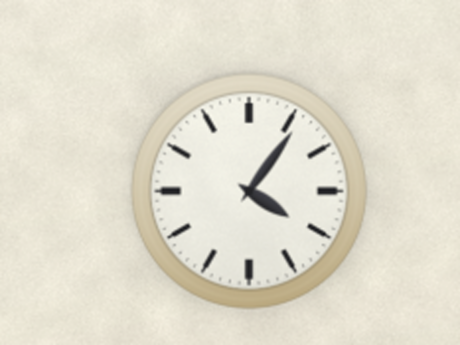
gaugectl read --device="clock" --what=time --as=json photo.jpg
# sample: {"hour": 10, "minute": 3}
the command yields {"hour": 4, "minute": 6}
